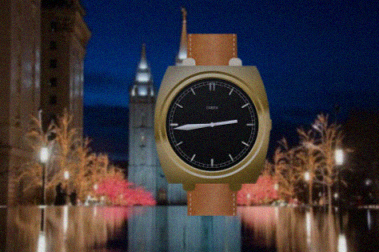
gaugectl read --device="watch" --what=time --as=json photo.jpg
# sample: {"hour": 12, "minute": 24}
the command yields {"hour": 2, "minute": 44}
